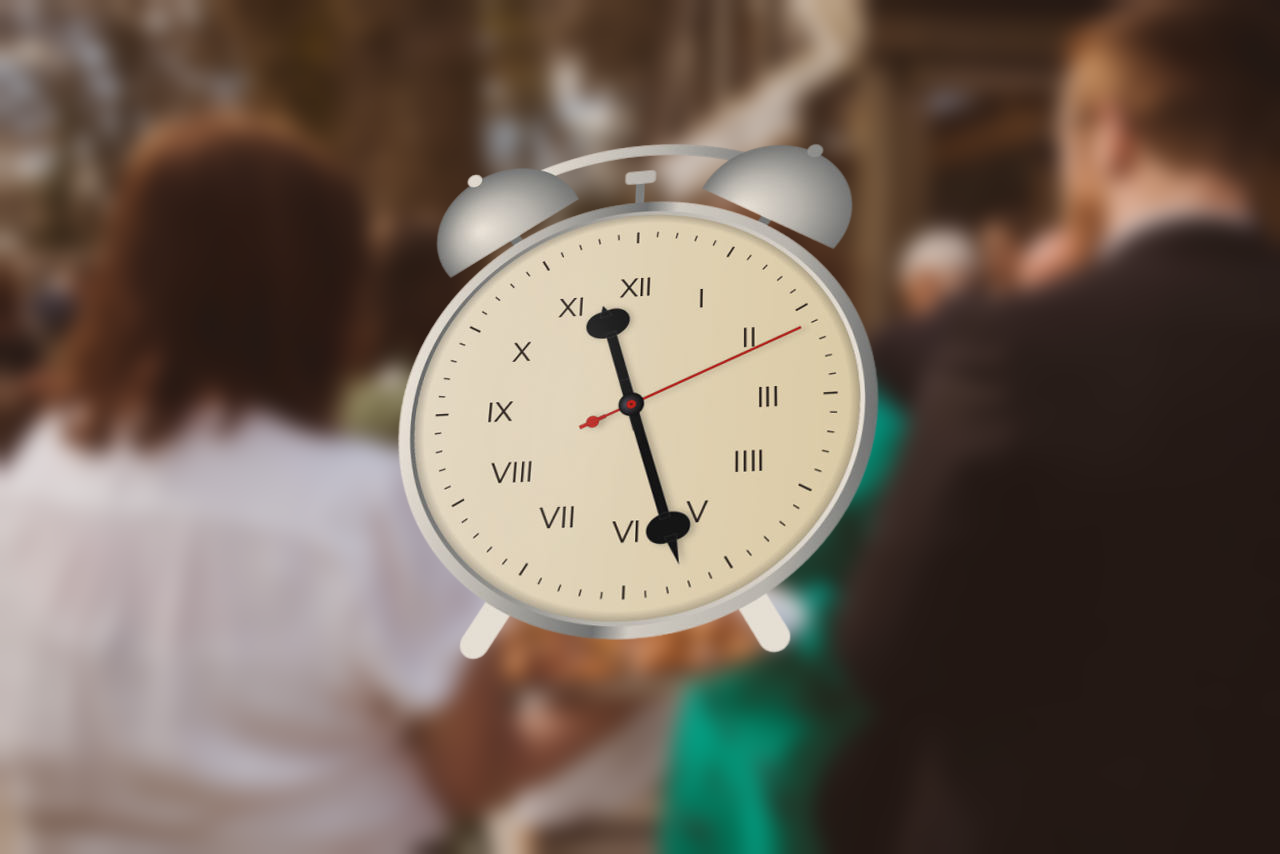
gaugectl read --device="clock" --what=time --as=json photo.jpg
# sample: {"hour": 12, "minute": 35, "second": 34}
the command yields {"hour": 11, "minute": 27, "second": 11}
